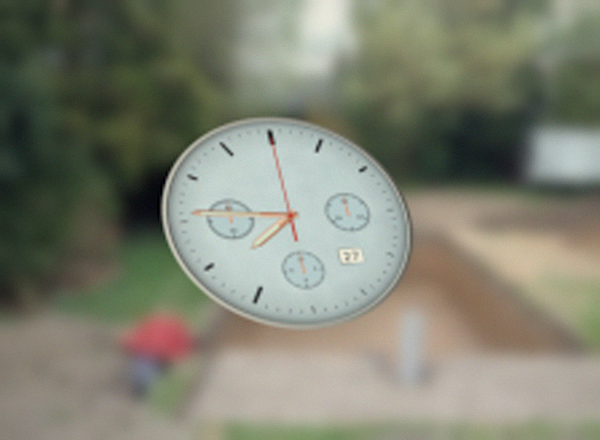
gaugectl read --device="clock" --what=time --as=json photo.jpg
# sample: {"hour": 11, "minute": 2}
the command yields {"hour": 7, "minute": 46}
